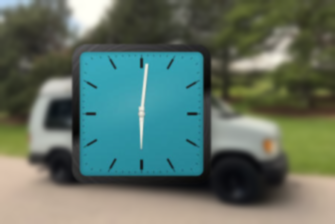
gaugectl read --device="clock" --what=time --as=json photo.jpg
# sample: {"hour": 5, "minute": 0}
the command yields {"hour": 6, "minute": 1}
